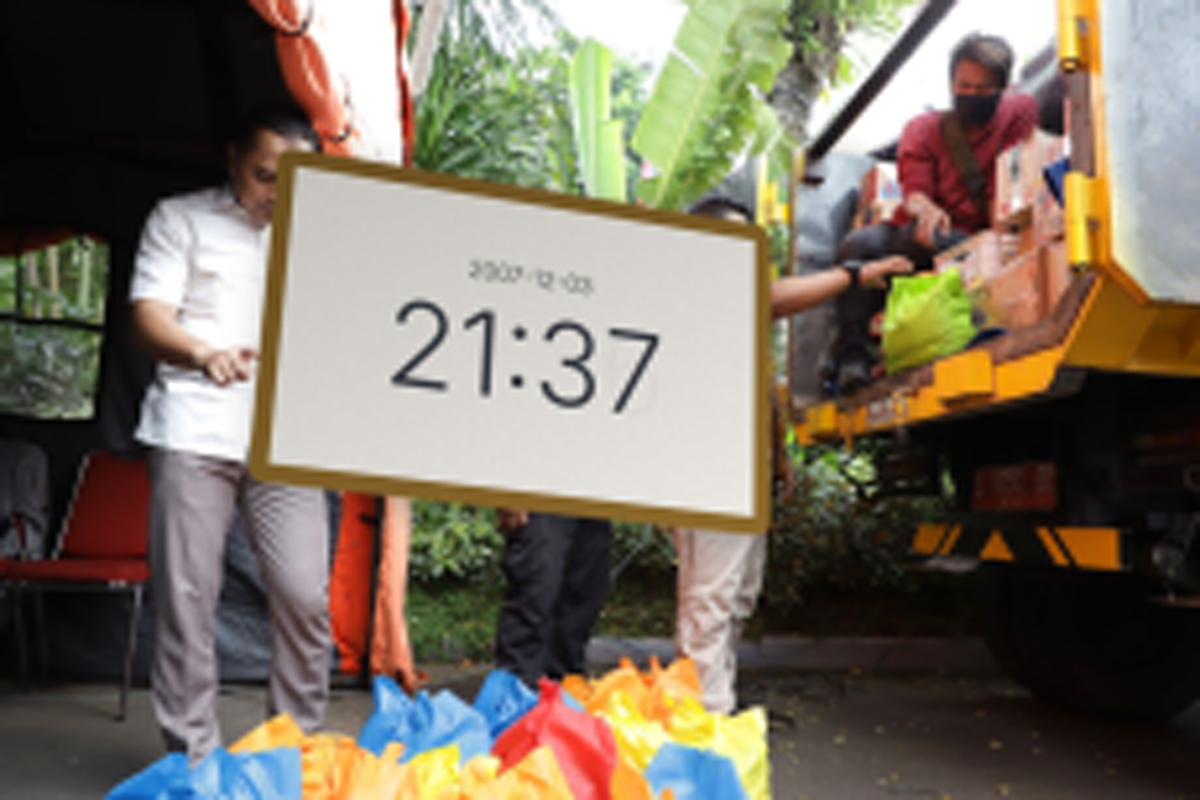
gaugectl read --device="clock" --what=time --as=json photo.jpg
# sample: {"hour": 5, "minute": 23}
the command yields {"hour": 21, "minute": 37}
